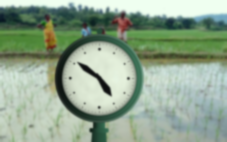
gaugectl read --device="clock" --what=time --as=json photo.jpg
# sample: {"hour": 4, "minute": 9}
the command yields {"hour": 4, "minute": 51}
